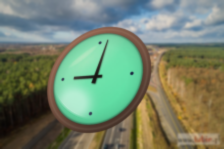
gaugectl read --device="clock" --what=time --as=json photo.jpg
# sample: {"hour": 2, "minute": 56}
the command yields {"hour": 9, "minute": 2}
